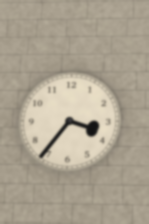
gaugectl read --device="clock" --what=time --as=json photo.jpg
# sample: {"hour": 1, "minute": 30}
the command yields {"hour": 3, "minute": 36}
